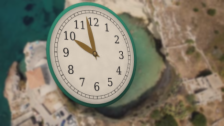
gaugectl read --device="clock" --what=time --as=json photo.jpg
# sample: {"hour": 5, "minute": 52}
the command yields {"hour": 9, "minute": 58}
